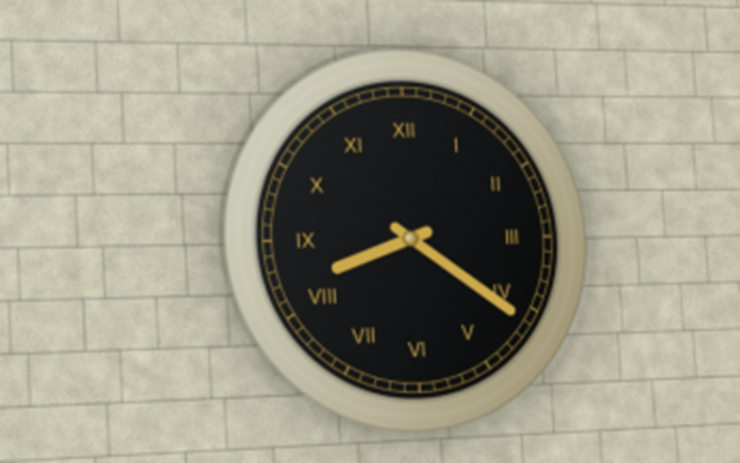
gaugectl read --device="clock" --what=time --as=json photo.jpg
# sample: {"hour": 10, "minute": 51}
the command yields {"hour": 8, "minute": 21}
